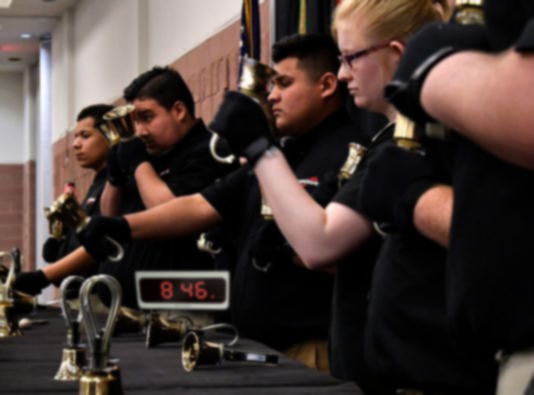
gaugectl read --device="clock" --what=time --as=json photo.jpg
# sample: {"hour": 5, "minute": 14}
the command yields {"hour": 8, "minute": 46}
